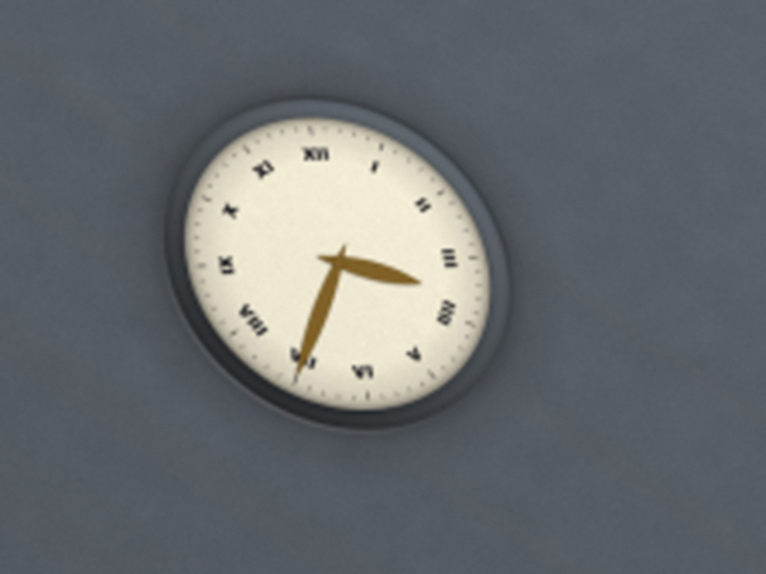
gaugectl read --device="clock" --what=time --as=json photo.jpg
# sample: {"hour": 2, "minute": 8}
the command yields {"hour": 3, "minute": 35}
